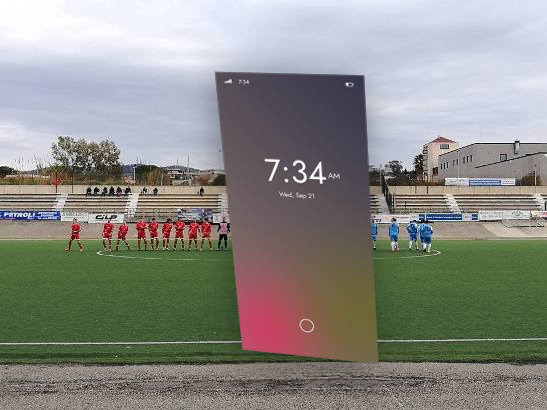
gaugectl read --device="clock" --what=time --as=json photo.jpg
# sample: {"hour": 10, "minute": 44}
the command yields {"hour": 7, "minute": 34}
